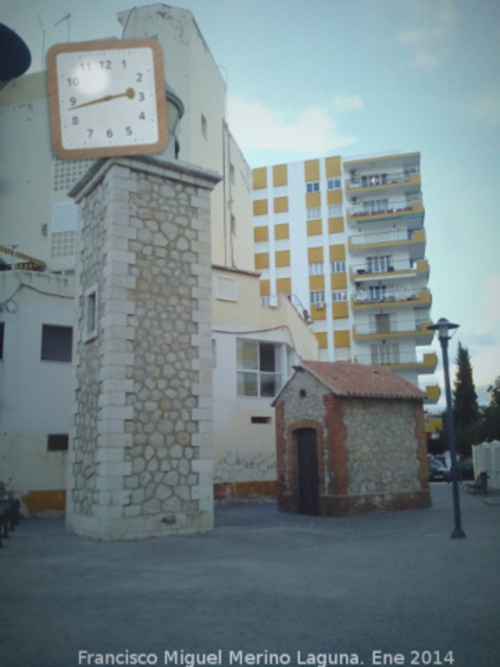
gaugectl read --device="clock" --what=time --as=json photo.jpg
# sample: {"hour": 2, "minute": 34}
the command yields {"hour": 2, "minute": 43}
